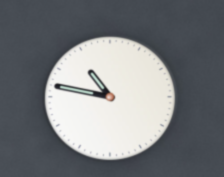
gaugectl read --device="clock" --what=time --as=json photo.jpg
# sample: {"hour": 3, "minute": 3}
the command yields {"hour": 10, "minute": 47}
